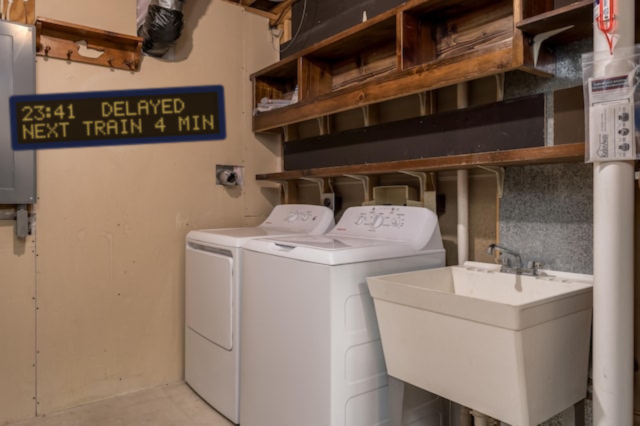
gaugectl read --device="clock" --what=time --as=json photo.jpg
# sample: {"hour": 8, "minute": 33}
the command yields {"hour": 23, "minute": 41}
